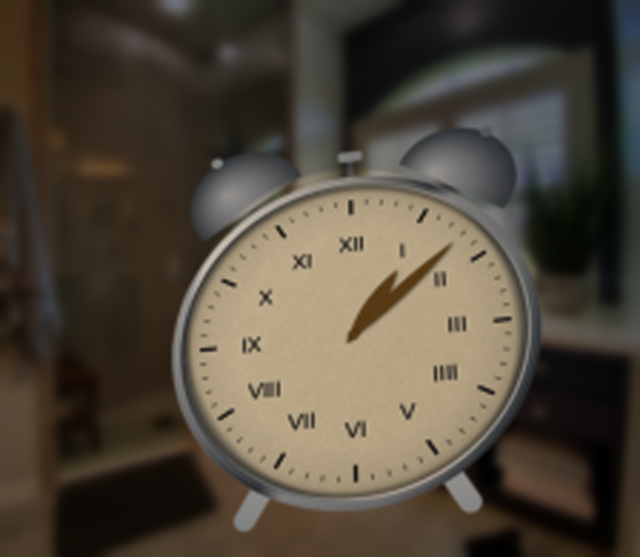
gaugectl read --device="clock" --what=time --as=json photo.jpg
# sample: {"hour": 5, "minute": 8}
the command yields {"hour": 1, "minute": 8}
